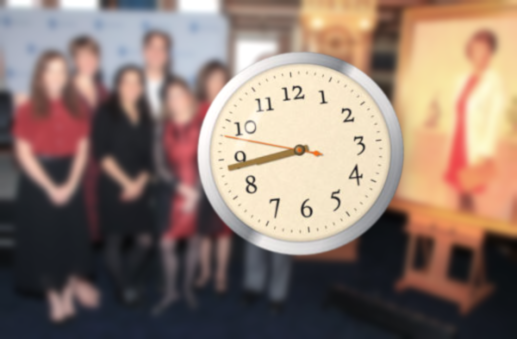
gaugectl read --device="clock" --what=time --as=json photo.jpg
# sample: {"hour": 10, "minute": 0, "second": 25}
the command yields {"hour": 8, "minute": 43, "second": 48}
